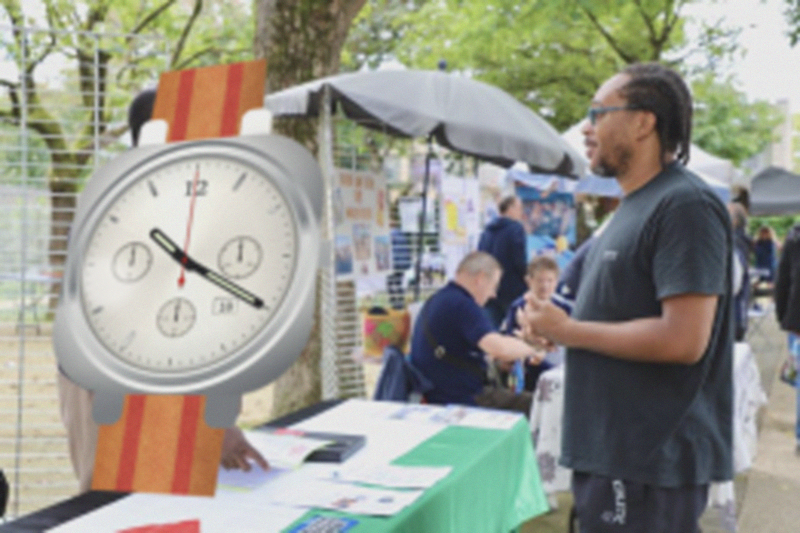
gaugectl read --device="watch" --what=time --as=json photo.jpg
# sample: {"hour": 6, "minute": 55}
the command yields {"hour": 10, "minute": 20}
